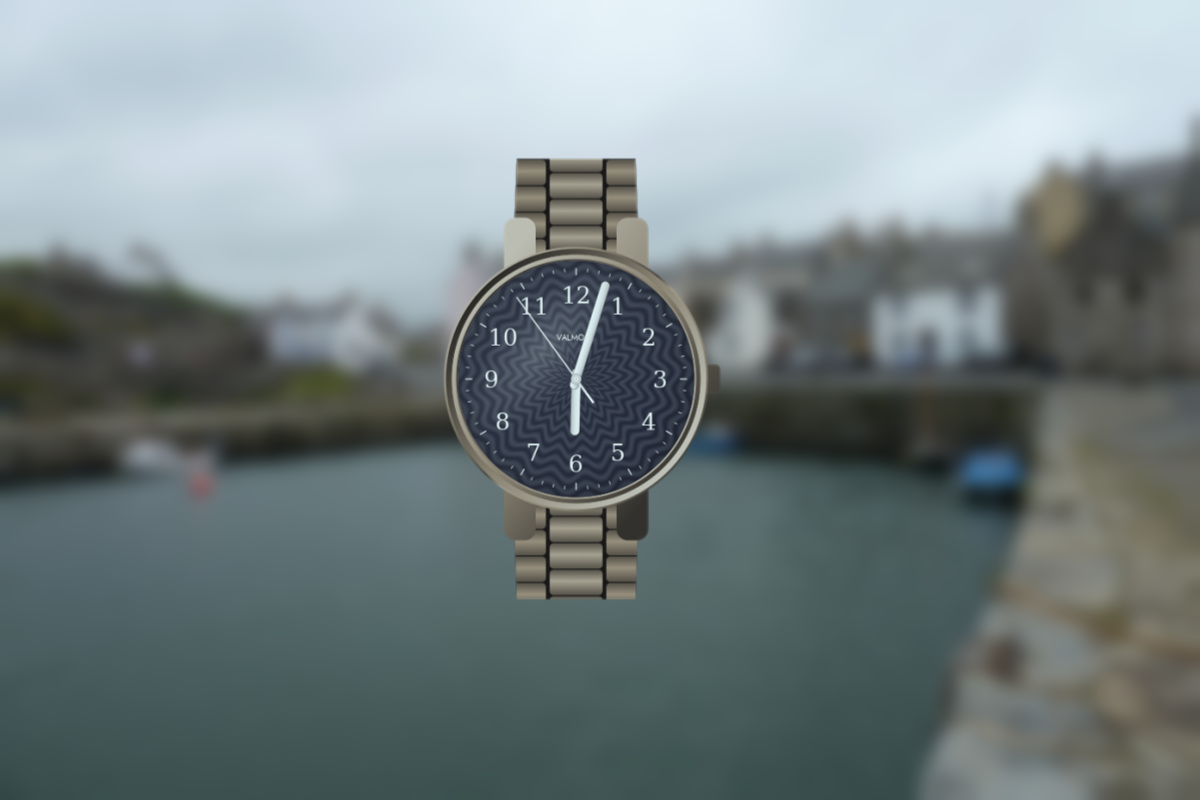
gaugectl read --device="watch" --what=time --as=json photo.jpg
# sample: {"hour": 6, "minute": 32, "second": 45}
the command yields {"hour": 6, "minute": 2, "second": 54}
